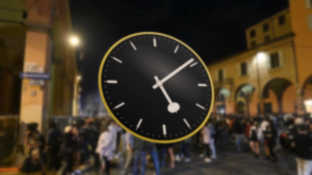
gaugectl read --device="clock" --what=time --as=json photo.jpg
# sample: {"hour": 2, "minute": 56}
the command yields {"hour": 5, "minute": 9}
